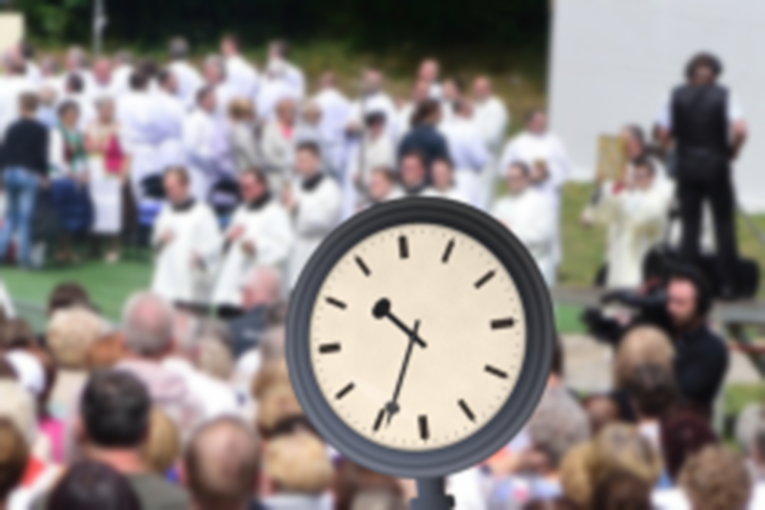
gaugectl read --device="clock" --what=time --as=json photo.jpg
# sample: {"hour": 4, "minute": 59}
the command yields {"hour": 10, "minute": 34}
